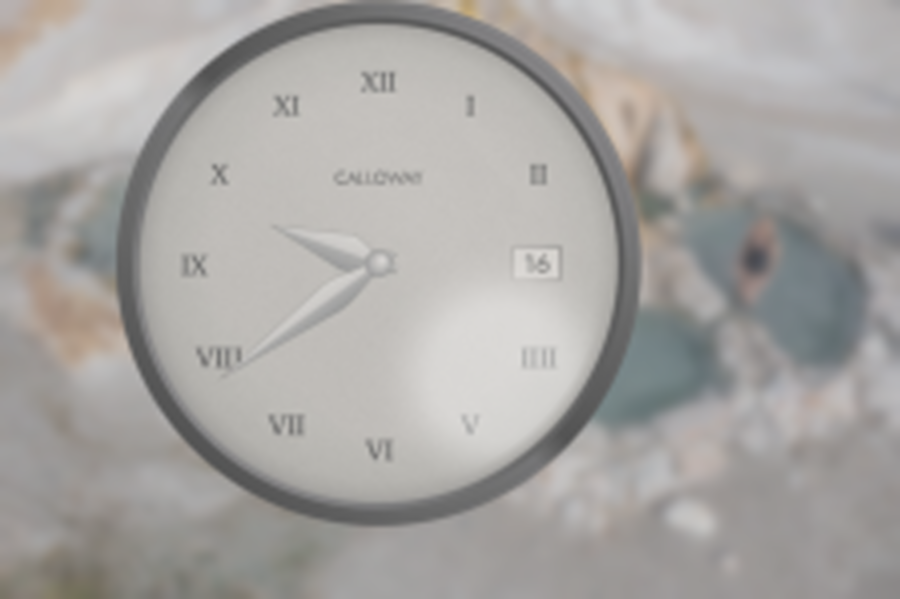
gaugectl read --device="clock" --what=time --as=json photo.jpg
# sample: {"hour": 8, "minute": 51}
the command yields {"hour": 9, "minute": 39}
